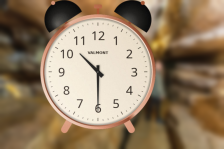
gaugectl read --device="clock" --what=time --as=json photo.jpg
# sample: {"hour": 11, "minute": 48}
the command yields {"hour": 10, "minute": 30}
